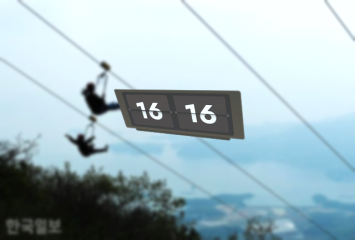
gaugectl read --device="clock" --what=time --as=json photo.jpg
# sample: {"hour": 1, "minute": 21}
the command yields {"hour": 16, "minute": 16}
